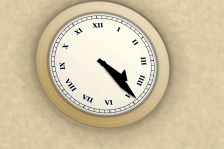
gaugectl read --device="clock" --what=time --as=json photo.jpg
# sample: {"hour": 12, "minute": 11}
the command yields {"hour": 4, "minute": 24}
